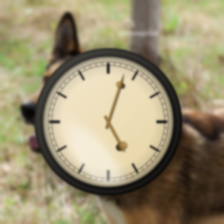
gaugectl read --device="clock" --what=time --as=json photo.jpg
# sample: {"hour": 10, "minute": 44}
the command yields {"hour": 5, "minute": 3}
